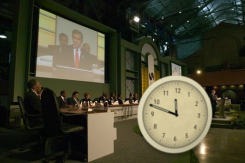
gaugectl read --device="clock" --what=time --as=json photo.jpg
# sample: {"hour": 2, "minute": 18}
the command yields {"hour": 11, "minute": 48}
